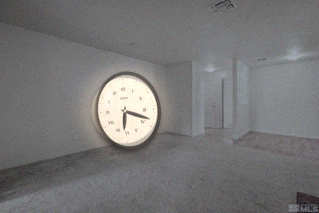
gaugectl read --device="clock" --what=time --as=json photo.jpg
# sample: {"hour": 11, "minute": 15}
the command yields {"hour": 6, "minute": 18}
